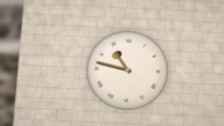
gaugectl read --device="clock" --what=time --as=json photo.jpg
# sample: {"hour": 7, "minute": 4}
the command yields {"hour": 10, "minute": 47}
